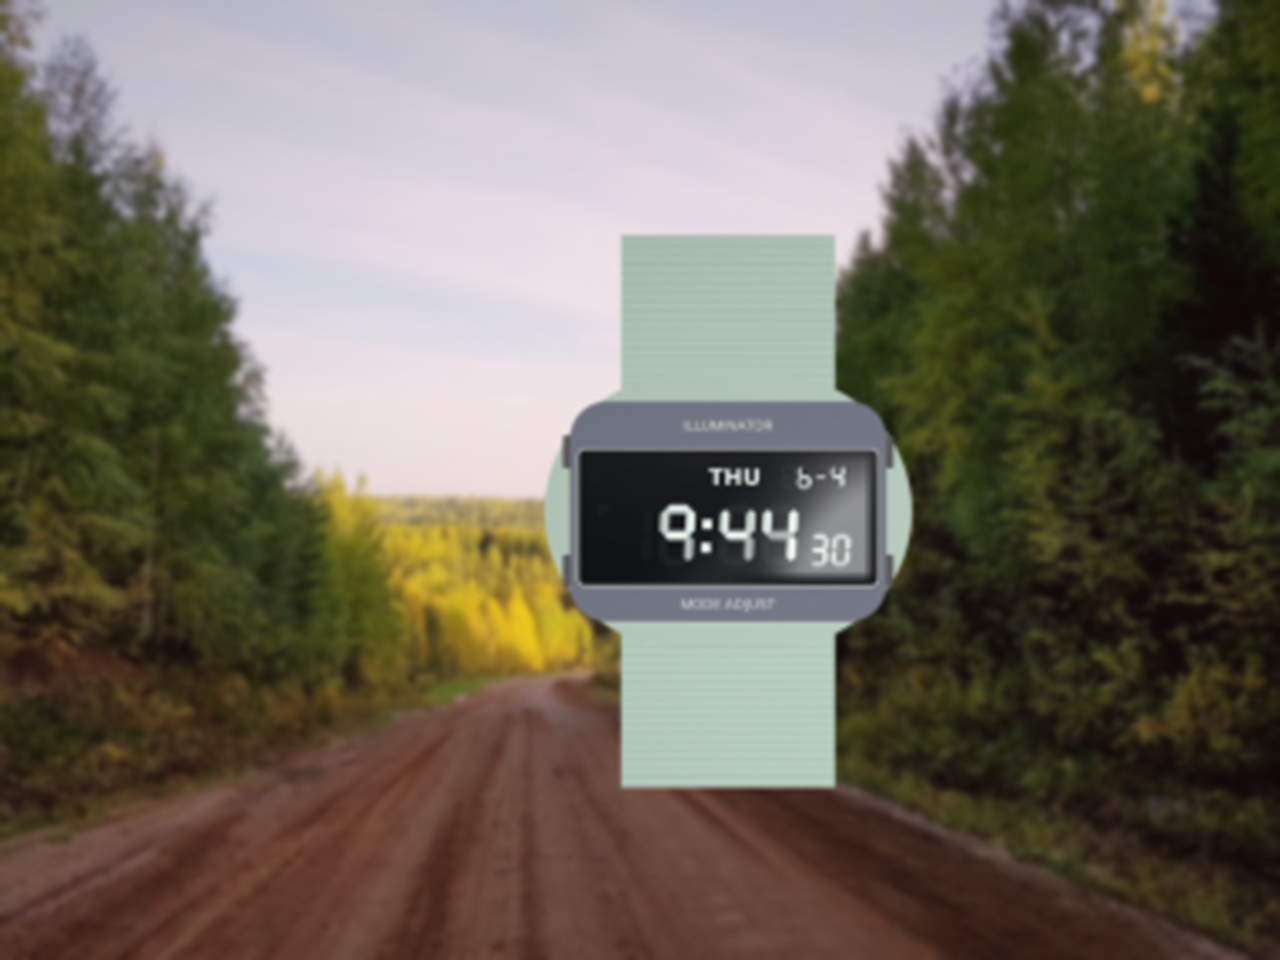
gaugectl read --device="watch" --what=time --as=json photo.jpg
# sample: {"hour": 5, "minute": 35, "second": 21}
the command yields {"hour": 9, "minute": 44, "second": 30}
